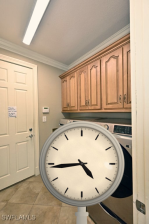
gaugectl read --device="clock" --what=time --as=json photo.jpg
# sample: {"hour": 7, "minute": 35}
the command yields {"hour": 4, "minute": 44}
